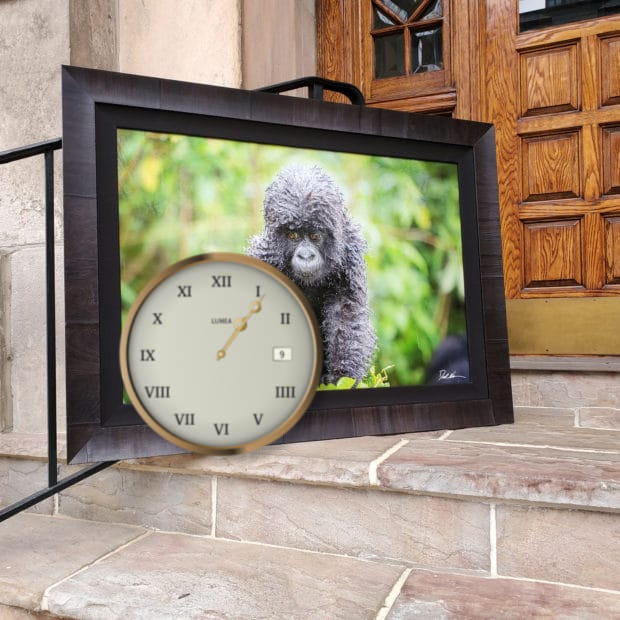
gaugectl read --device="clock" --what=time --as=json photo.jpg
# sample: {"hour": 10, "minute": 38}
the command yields {"hour": 1, "minute": 6}
